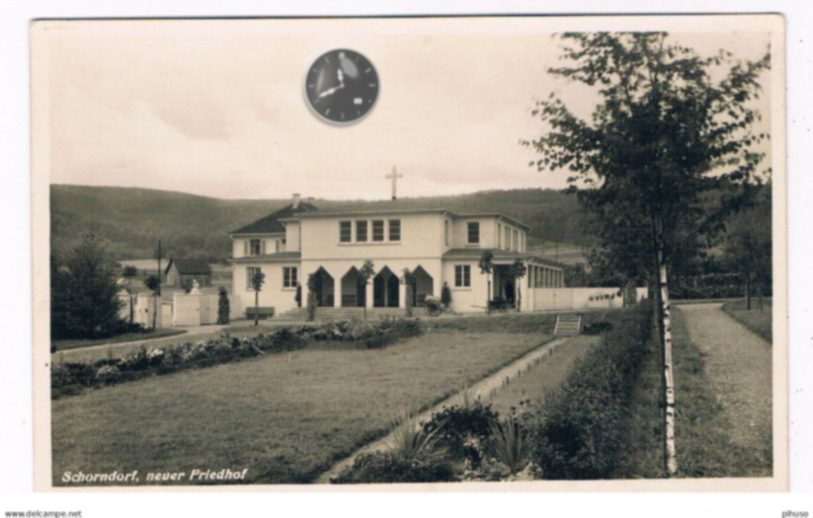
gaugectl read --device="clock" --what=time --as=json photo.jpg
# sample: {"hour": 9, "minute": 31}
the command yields {"hour": 11, "minute": 41}
